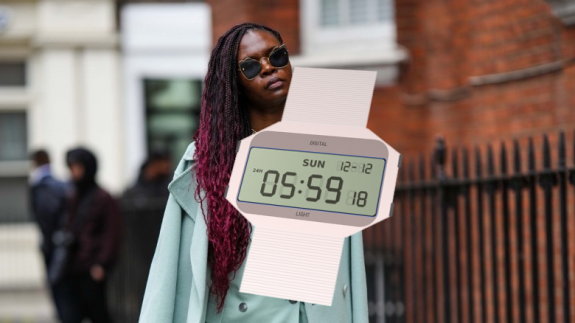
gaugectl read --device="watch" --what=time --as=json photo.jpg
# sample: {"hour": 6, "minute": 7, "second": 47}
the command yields {"hour": 5, "minute": 59, "second": 18}
